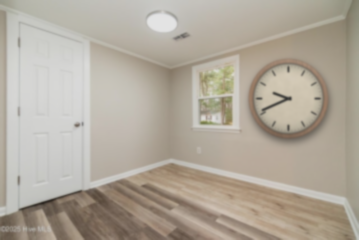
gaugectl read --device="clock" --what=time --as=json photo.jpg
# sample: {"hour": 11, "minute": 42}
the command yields {"hour": 9, "minute": 41}
